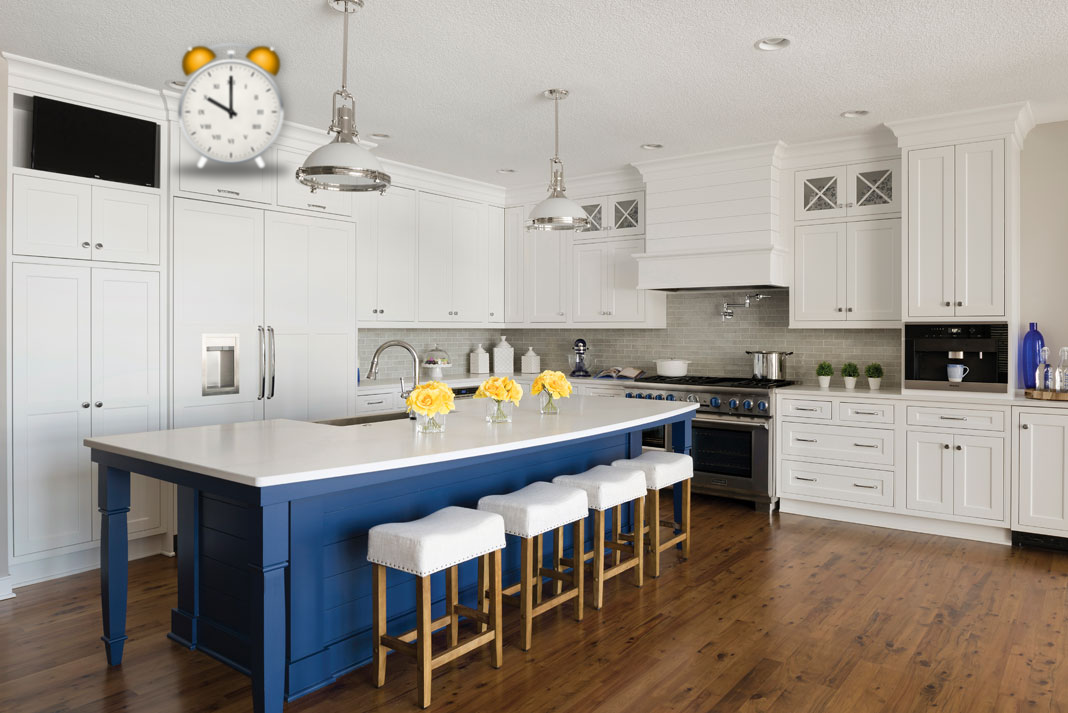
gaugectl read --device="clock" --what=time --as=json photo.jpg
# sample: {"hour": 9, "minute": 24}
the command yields {"hour": 10, "minute": 0}
